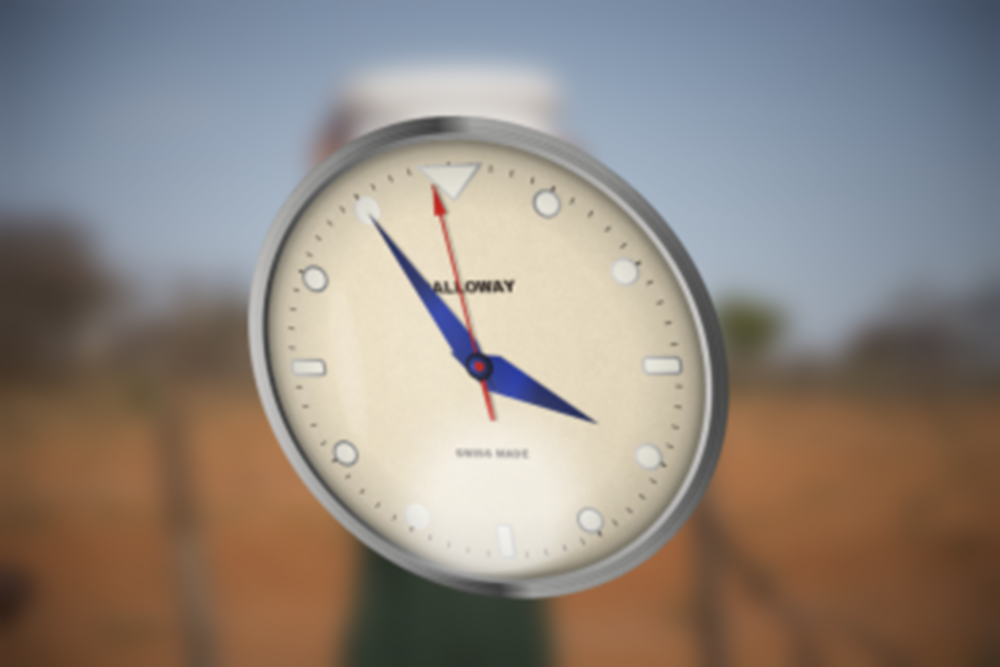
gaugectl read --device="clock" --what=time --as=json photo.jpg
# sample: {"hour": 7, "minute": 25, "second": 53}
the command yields {"hour": 3, "minute": 54, "second": 59}
